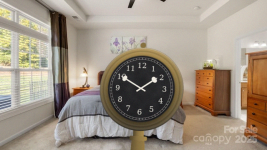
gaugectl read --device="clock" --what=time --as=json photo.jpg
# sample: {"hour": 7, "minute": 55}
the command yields {"hour": 1, "minute": 50}
